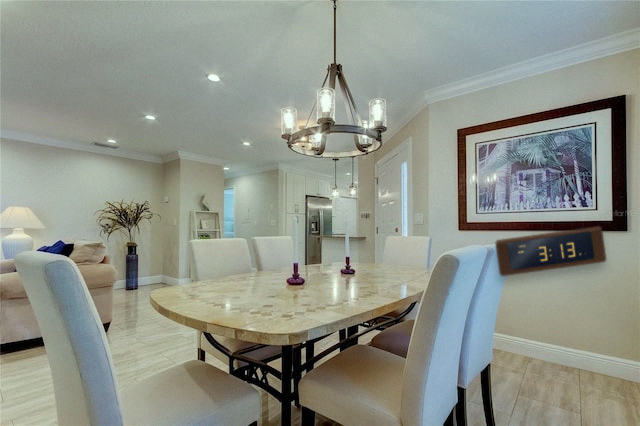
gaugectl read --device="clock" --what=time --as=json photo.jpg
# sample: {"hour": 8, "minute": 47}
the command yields {"hour": 3, "minute": 13}
